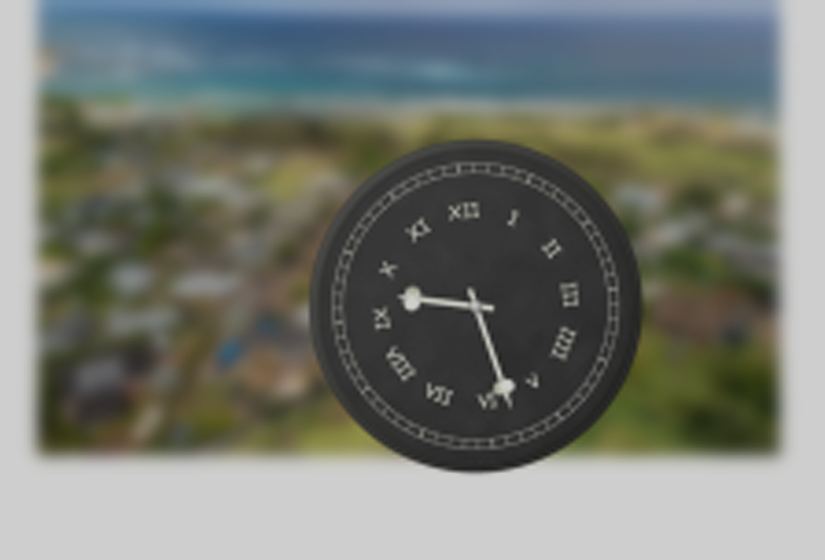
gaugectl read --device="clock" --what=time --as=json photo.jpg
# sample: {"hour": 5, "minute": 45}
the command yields {"hour": 9, "minute": 28}
